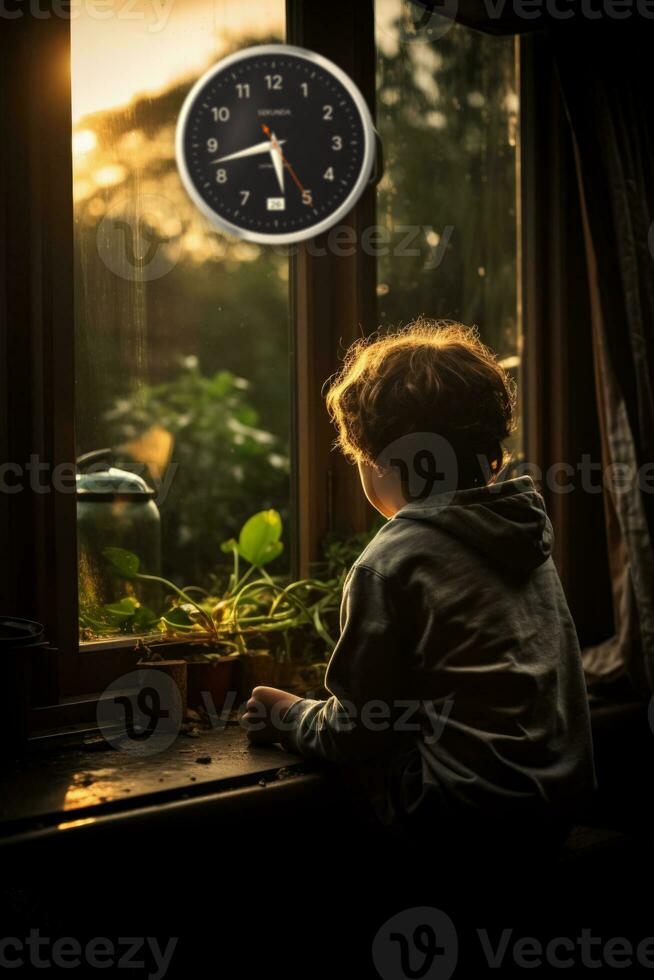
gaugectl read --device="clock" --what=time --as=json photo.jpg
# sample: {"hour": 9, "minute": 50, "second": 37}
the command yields {"hour": 5, "minute": 42, "second": 25}
